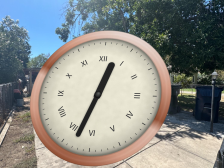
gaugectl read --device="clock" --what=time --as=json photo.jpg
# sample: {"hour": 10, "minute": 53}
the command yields {"hour": 12, "minute": 33}
